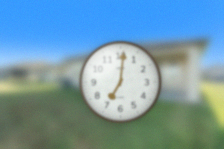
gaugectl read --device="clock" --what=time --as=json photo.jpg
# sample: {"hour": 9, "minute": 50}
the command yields {"hour": 7, "minute": 1}
